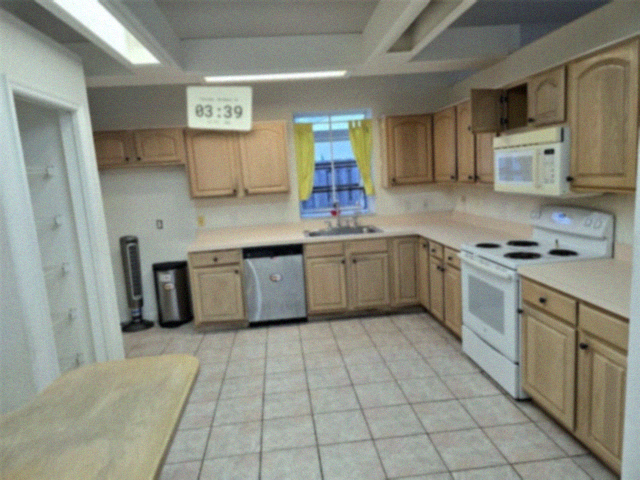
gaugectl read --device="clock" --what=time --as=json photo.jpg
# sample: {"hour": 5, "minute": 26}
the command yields {"hour": 3, "minute": 39}
